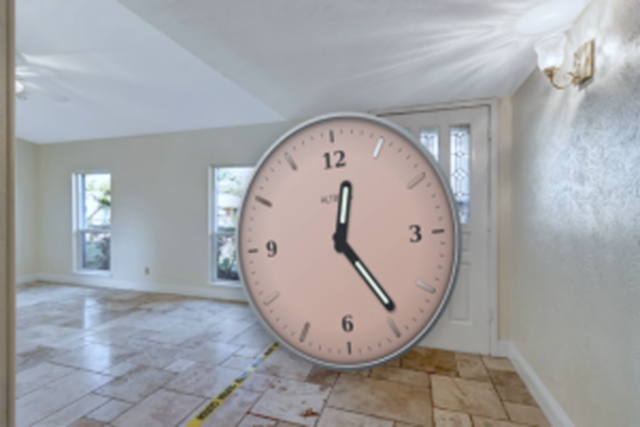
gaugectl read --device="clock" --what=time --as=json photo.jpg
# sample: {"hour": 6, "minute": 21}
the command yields {"hour": 12, "minute": 24}
